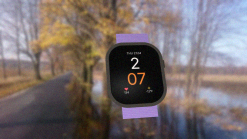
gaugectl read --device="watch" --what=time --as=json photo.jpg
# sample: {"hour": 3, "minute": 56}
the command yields {"hour": 2, "minute": 7}
